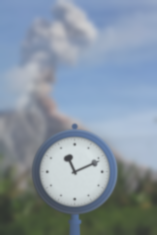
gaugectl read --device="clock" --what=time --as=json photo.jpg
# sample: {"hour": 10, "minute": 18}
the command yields {"hour": 11, "minute": 11}
